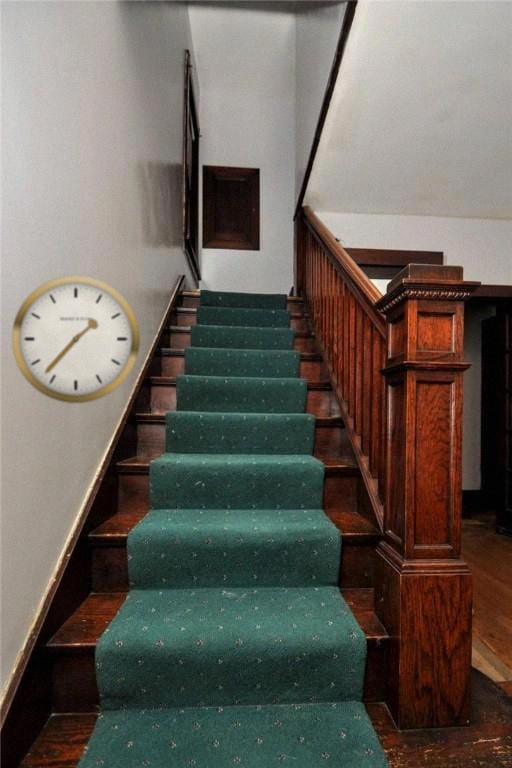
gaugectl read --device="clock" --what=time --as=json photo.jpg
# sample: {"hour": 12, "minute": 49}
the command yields {"hour": 1, "minute": 37}
